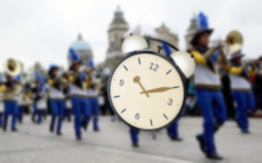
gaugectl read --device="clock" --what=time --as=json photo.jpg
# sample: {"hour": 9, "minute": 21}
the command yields {"hour": 10, "minute": 10}
